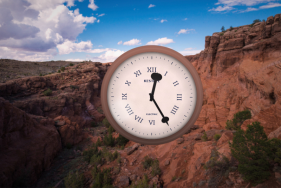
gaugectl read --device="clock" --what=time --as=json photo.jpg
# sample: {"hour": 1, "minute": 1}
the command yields {"hour": 12, "minute": 25}
